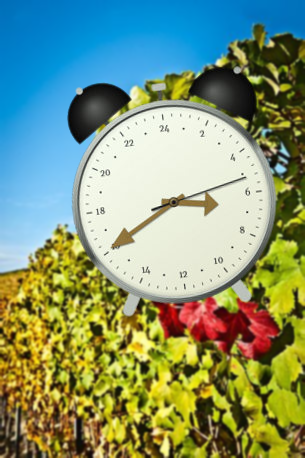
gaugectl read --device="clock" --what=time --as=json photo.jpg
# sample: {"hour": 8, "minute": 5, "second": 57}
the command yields {"hour": 6, "minute": 40, "second": 13}
